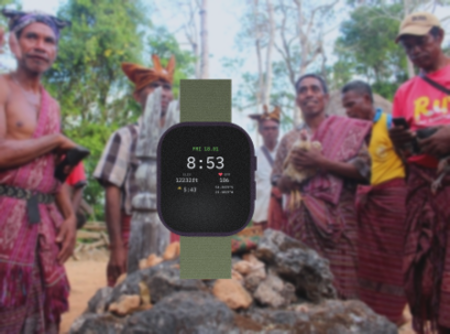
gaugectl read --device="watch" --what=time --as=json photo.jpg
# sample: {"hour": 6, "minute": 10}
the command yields {"hour": 8, "minute": 53}
